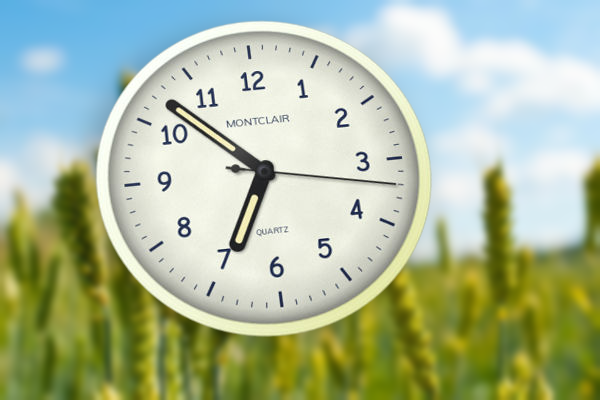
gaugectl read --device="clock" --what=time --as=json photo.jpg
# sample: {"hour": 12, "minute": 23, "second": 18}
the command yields {"hour": 6, "minute": 52, "second": 17}
